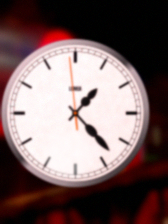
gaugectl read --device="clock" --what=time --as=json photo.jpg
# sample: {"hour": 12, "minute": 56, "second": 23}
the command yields {"hour": 1, "minute": 22, "second": 59}
